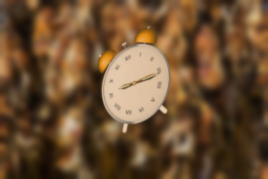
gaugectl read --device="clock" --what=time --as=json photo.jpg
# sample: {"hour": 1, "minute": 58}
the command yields {"hour": 9, "minute": 16}
